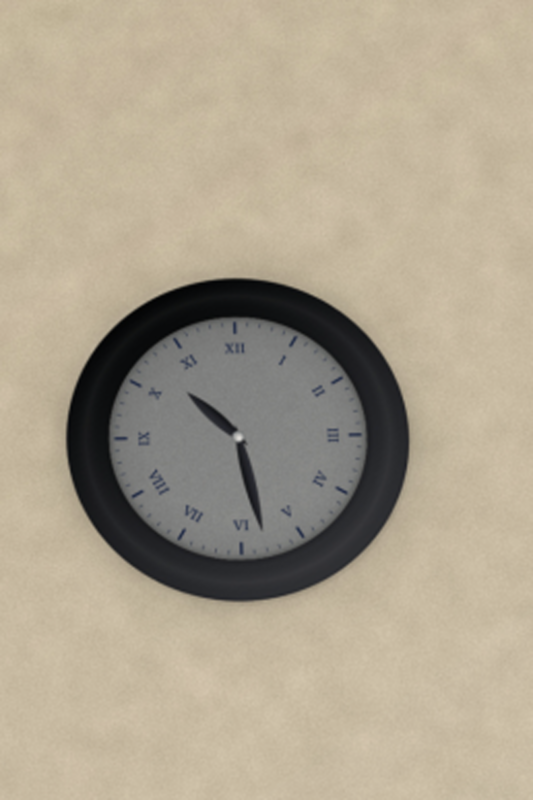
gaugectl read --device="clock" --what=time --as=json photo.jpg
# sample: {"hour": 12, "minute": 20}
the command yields {"hour": 10, "minute": 28}
